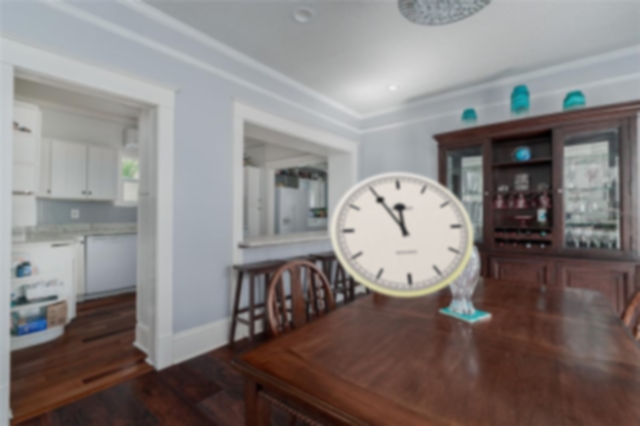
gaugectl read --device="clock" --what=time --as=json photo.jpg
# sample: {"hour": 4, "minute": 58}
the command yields {"hour": 11, "minute": 55}
